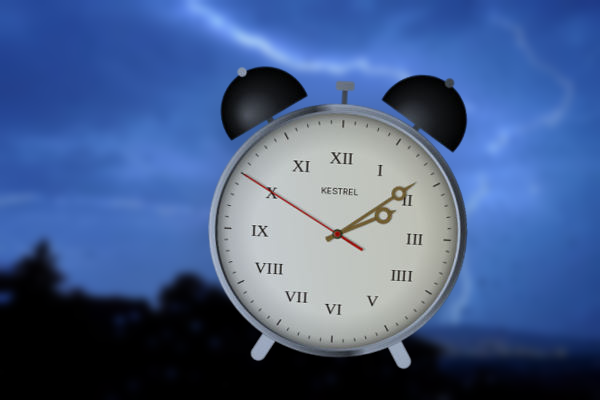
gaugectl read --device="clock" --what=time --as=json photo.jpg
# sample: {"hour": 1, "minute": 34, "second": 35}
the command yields {"hour": 2, "minute": 8, "second": 50}
